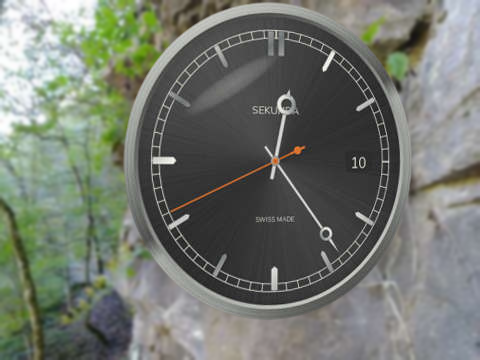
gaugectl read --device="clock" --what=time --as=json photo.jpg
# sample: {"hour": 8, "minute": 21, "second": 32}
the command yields {"hour": 12, "minute": 23, "second": 41}
